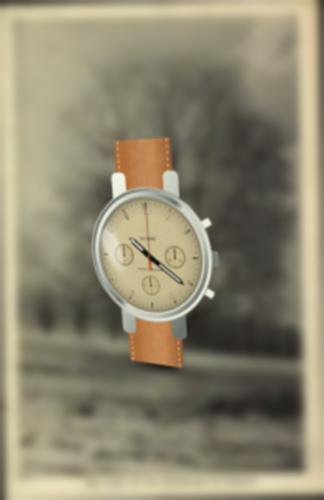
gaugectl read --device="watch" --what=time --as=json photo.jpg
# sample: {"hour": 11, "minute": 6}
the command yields {"hour": 10, "minute": 21}
